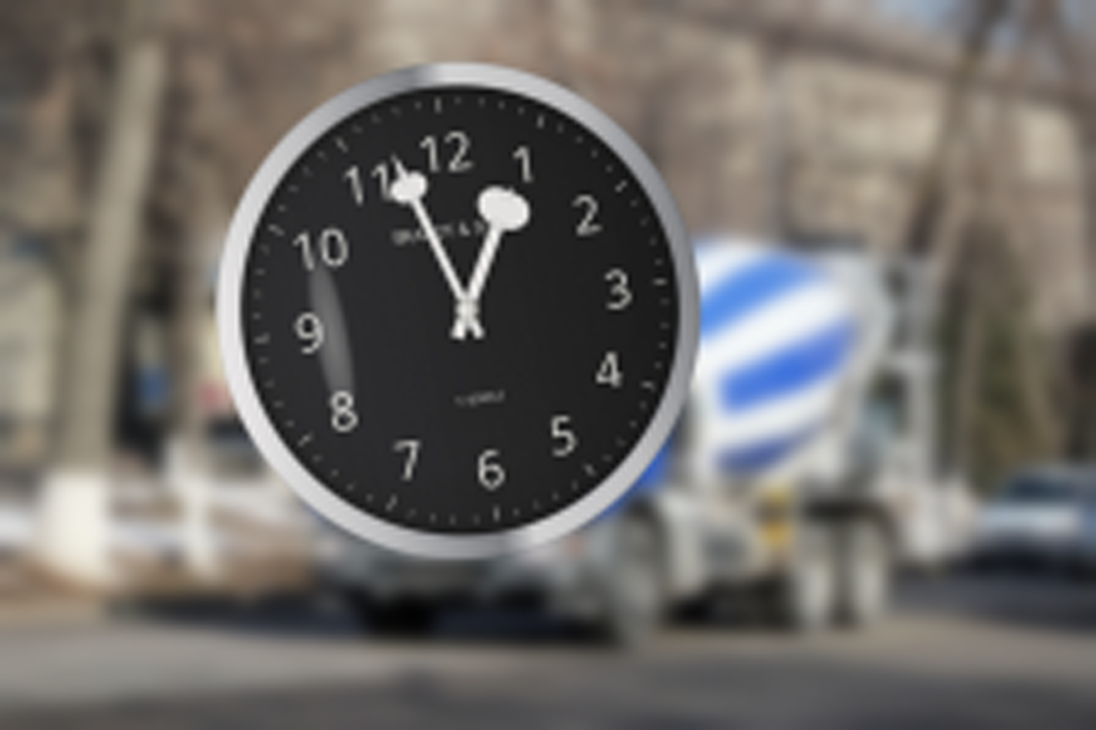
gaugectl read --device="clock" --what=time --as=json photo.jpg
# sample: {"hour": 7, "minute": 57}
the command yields {"hour": 12, "minute": 57}
